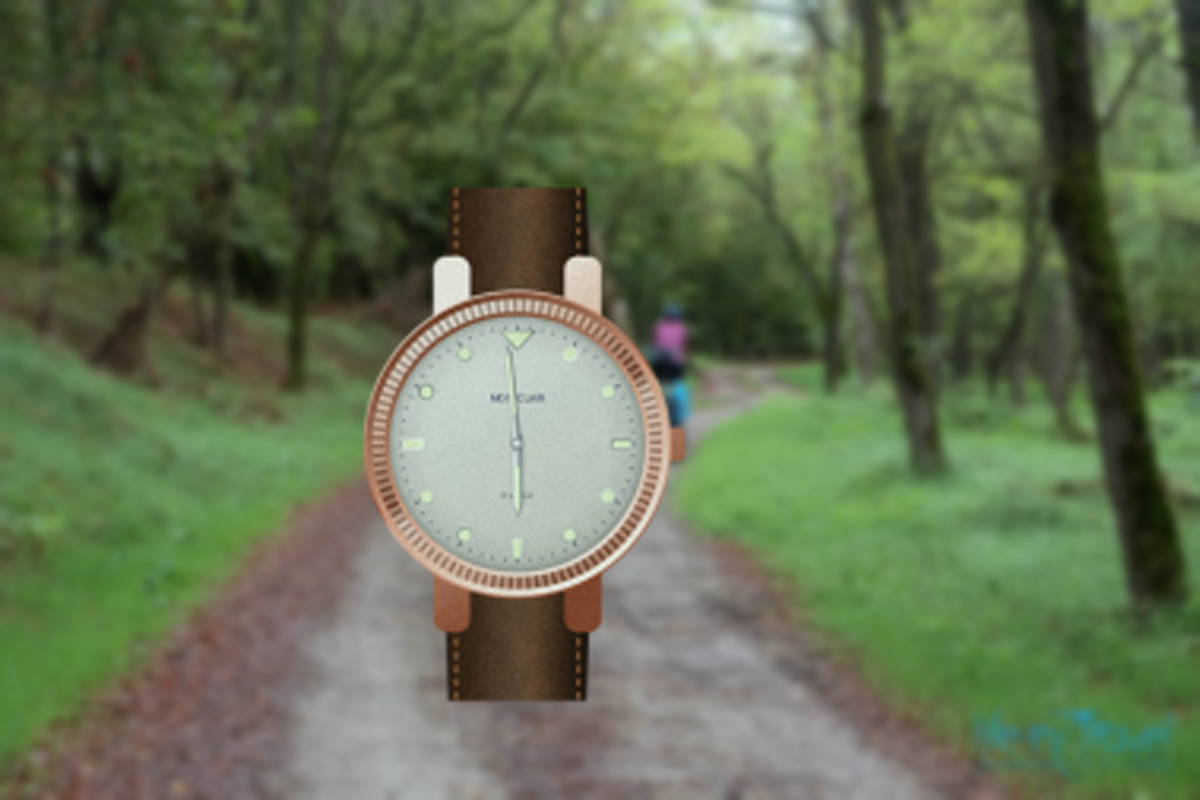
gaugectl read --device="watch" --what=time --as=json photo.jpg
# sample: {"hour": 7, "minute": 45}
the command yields {"hour": 5, "minute": 59}
